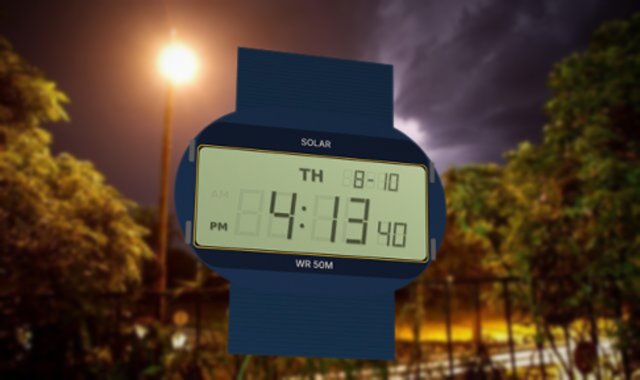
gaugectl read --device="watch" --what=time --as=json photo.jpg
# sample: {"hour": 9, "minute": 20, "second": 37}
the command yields {"hour": 4, "minute": 13, "second": 40}
